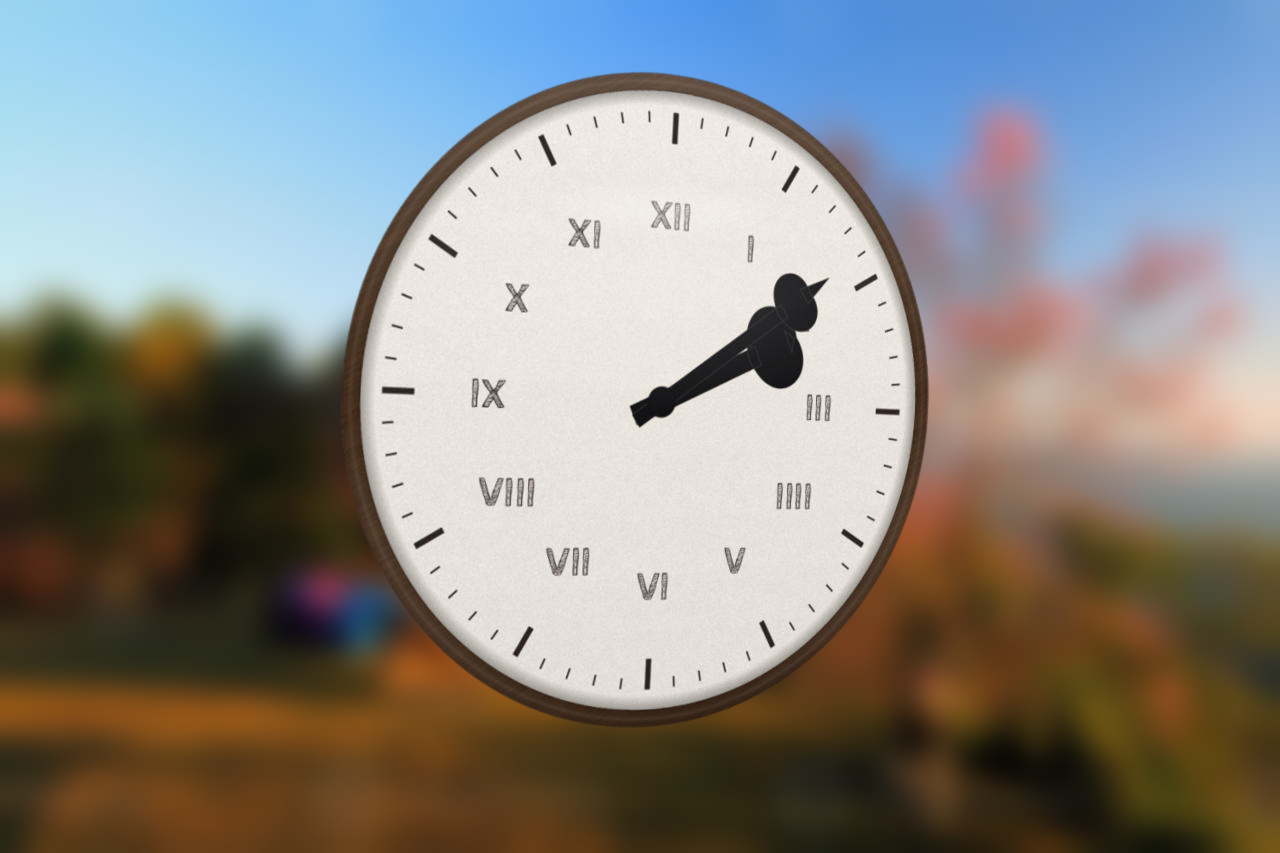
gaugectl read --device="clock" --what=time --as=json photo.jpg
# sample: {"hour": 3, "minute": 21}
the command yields {"hour": 2, "minute": 9}
